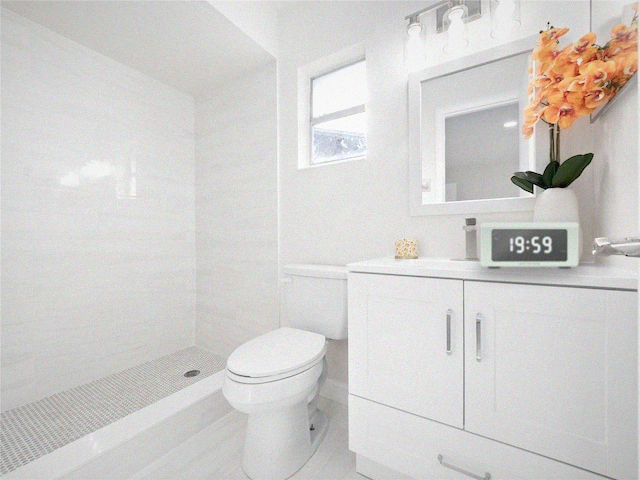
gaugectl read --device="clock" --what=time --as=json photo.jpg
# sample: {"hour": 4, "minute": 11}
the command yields {"hour": 19, "minute": 59}
